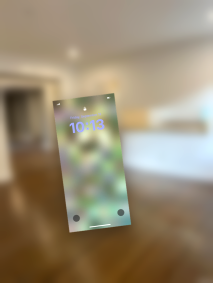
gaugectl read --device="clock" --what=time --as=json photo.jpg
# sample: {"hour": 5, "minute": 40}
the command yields {"hour": 10, "minute": 13}
